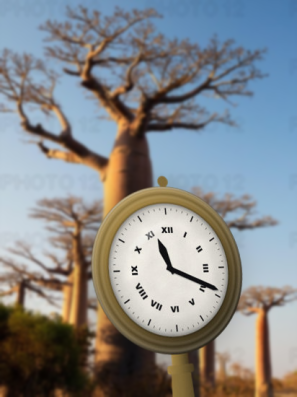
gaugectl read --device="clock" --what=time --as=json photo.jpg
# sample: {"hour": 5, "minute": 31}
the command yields {"hour": 11, "minute": 19}
